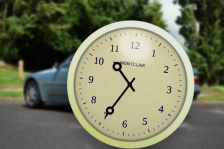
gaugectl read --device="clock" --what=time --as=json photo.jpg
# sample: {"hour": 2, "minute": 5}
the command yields {"hour": 10, "minute": 35}
